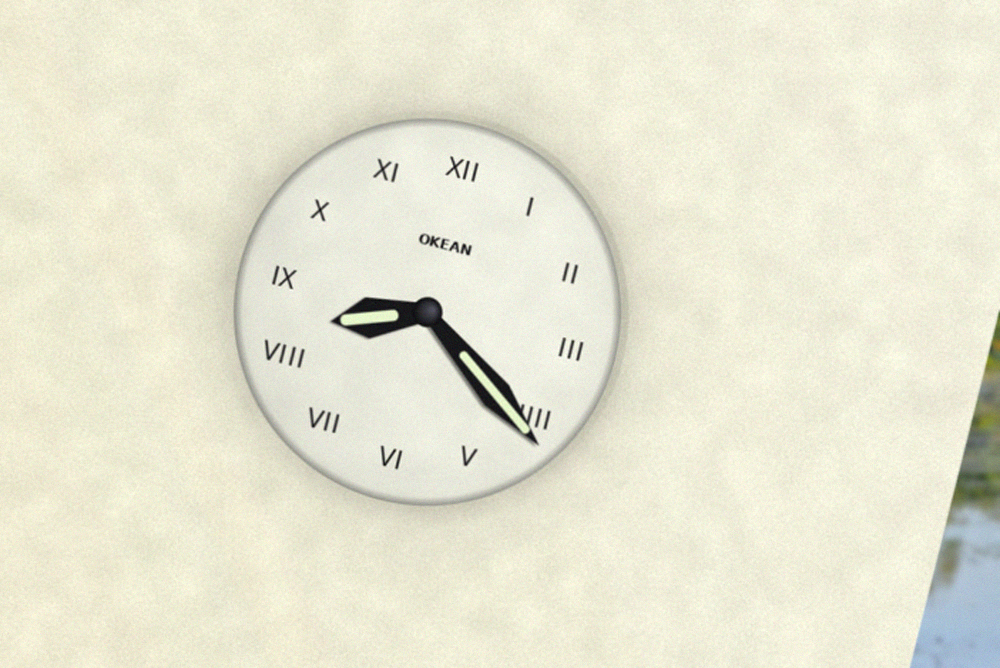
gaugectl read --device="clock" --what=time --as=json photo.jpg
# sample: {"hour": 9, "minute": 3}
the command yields {"hour": 8, "minute": 21}
